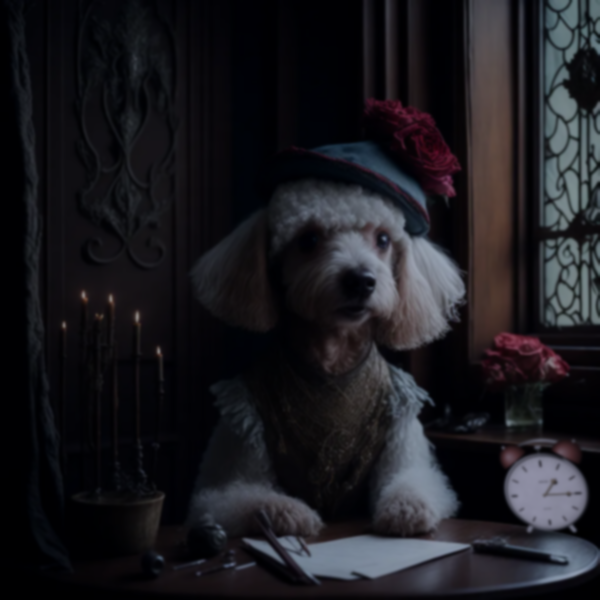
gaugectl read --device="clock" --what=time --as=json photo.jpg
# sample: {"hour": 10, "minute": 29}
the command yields {"hour": 1, "minute": 15}
